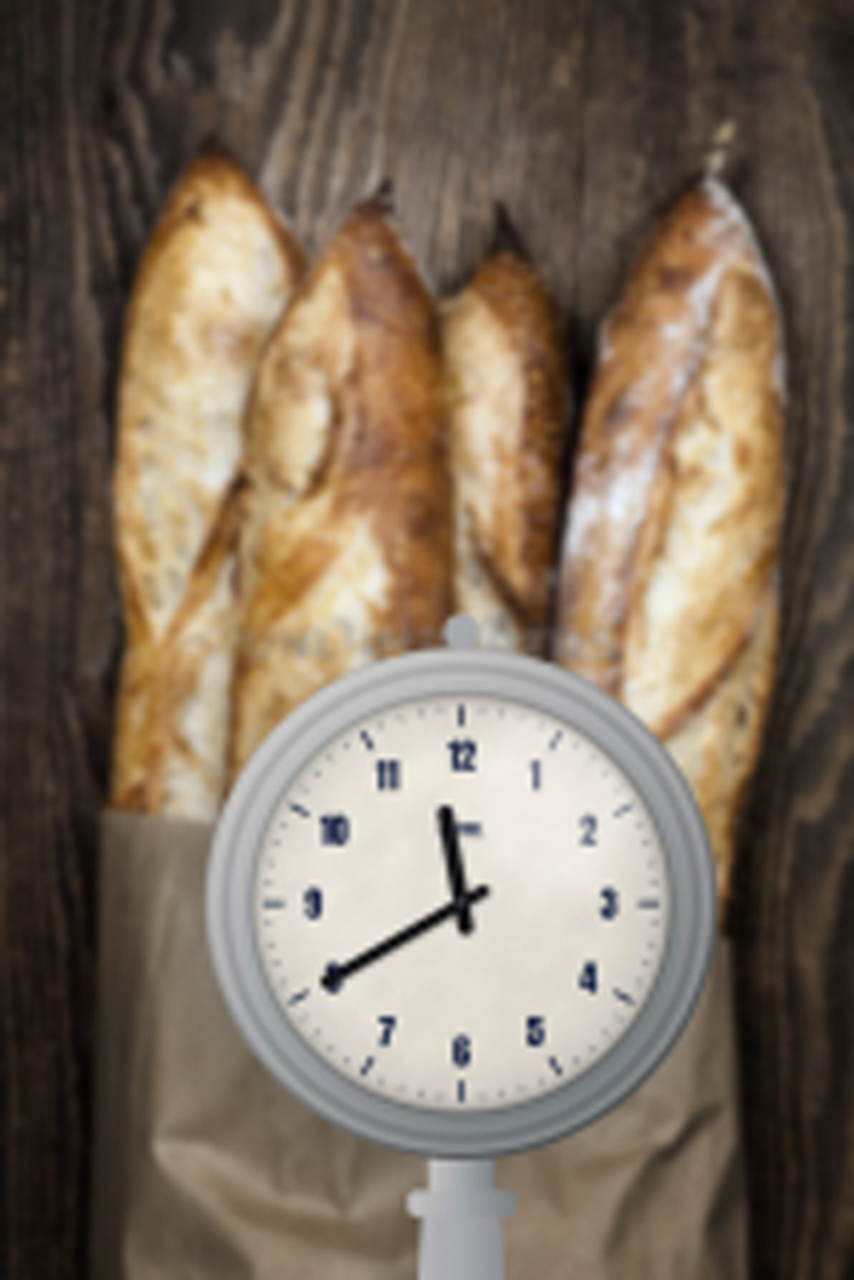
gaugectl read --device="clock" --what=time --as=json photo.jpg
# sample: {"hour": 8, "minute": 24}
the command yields {"hour": 11, "minute": 40}
